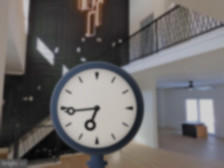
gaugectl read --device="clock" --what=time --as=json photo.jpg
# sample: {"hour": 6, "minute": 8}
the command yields {"hour": 6, "minute": 44}
